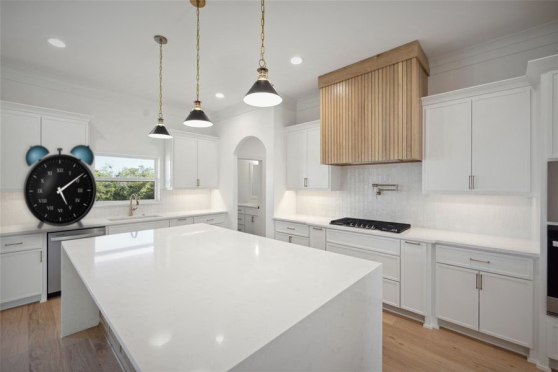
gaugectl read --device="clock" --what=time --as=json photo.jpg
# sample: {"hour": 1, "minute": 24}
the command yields {"hour": 5, "minute": 9}
